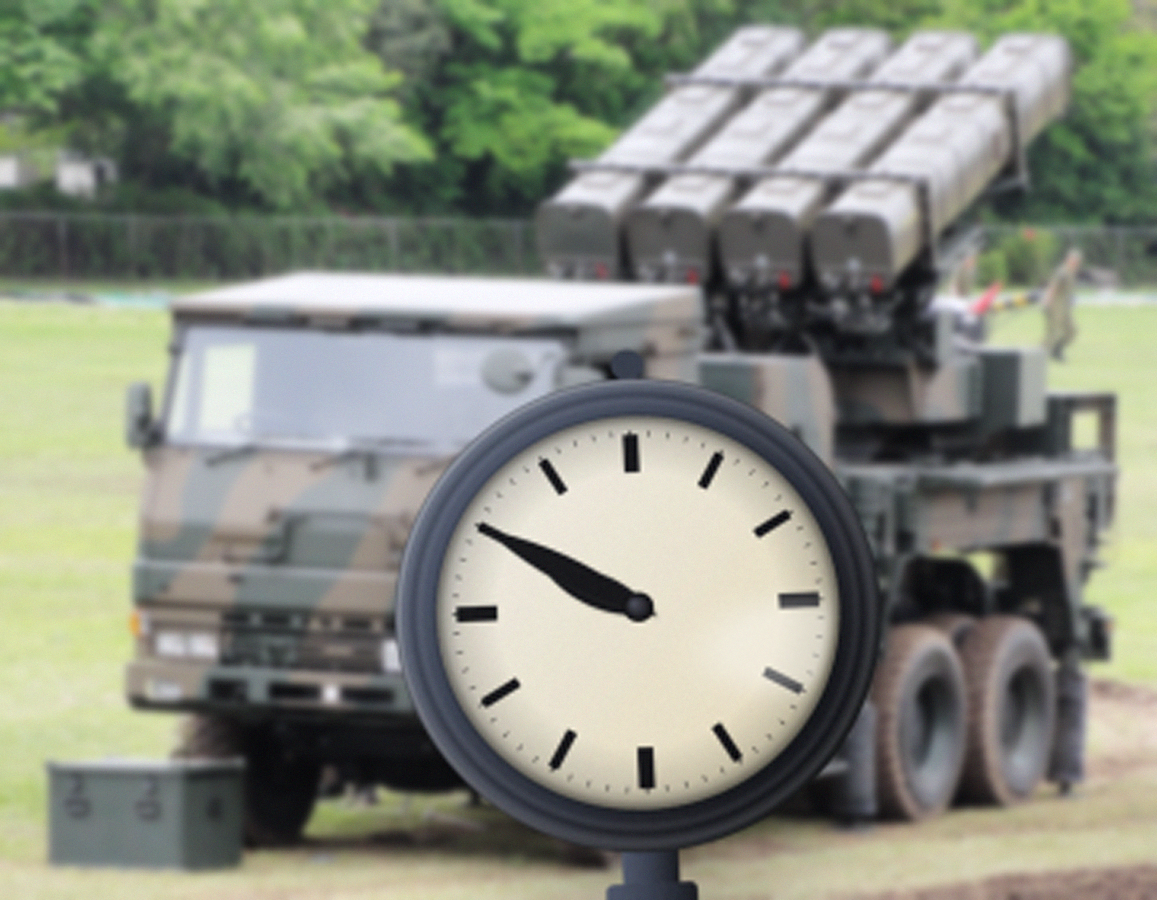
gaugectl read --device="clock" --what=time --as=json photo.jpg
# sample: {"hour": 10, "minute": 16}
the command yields {"hour": 9, "minute": 50}
